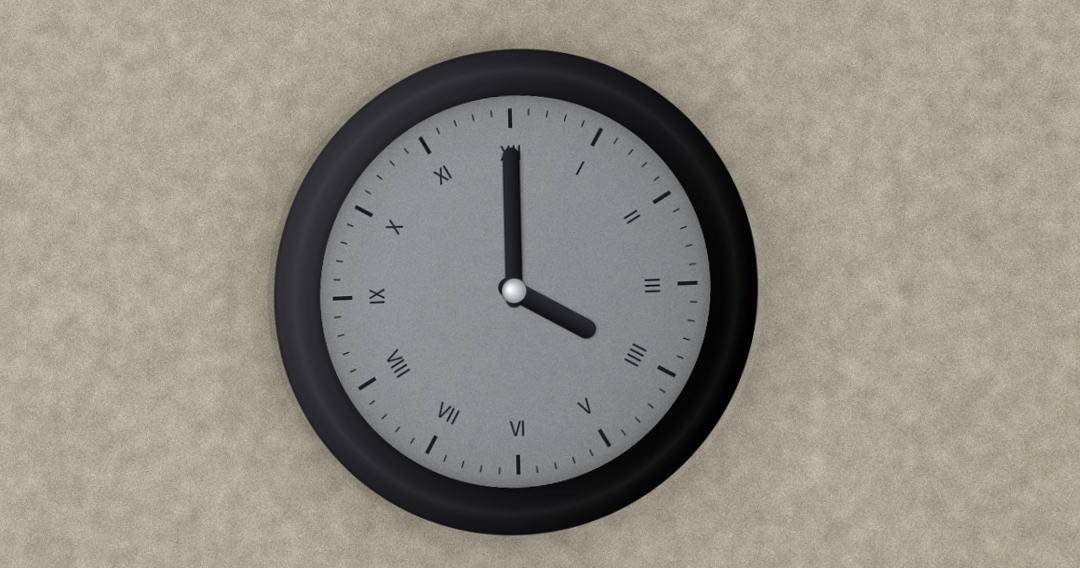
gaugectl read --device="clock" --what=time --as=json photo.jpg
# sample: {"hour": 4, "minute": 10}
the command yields {"hour": 4, "minute": 0}
